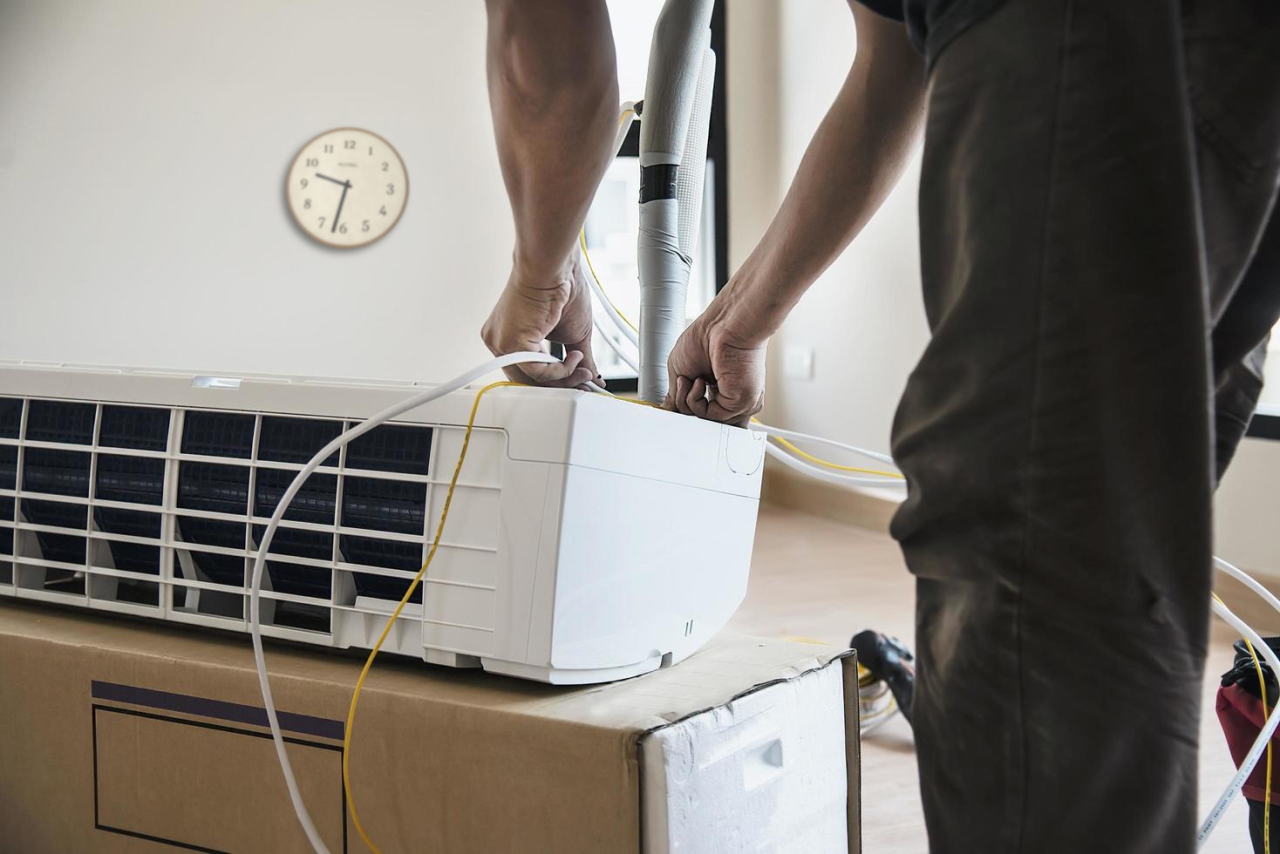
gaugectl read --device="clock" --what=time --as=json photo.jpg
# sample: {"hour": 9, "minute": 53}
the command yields {"hour": 9, "minute": 32}
